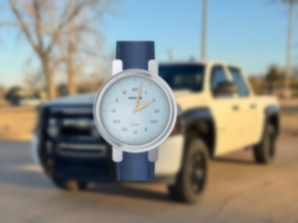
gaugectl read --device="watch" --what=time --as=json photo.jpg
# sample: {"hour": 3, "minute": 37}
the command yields {"hour": 2, "minute": 2}
